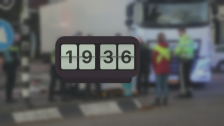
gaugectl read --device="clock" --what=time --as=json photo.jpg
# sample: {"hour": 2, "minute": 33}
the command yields {"hour": 19, "minute": 36}
